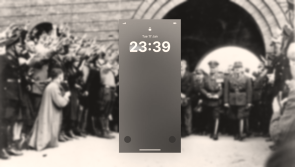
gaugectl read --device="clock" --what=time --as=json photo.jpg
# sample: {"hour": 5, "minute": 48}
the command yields {"hour": 23, "minute": 39}
